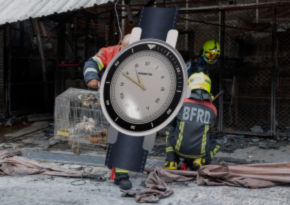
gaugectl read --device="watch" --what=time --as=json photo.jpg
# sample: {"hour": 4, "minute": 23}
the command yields {"hour": 10, "minute": 49}
